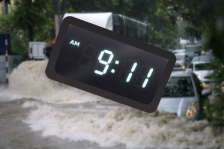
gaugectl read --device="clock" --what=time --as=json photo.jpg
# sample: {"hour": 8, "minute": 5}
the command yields {"hour": 9, "minute": 11}
